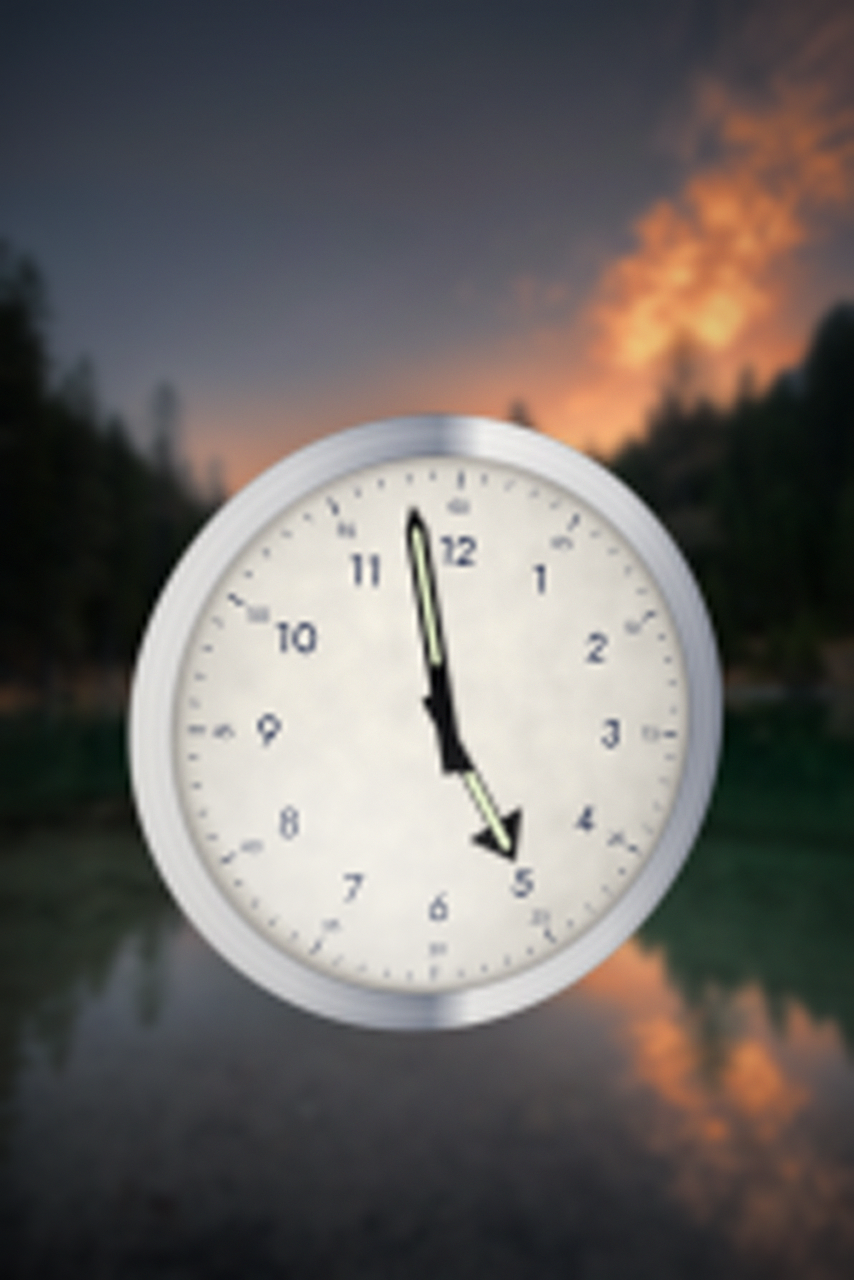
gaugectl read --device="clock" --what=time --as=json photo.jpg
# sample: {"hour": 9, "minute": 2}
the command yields {"hour": 4, "minute": 58}
